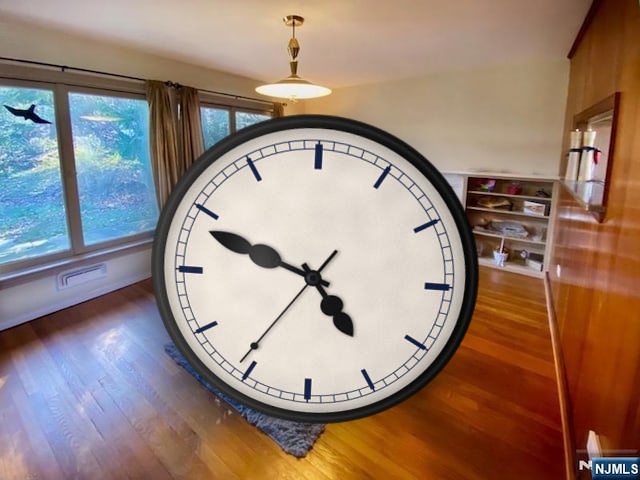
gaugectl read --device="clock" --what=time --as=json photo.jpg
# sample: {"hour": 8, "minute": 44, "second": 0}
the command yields {"hour": 4, "minute": 48, "second": 36}
